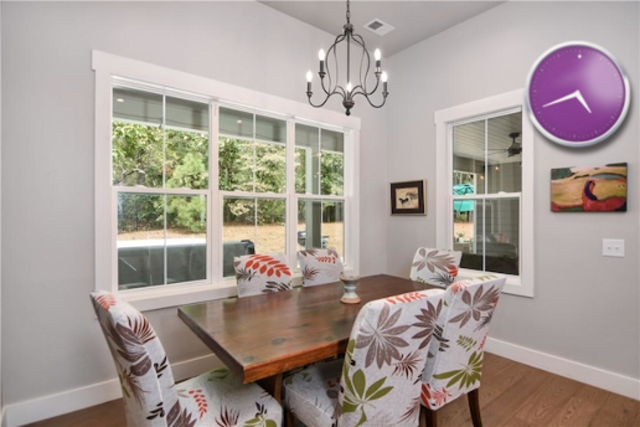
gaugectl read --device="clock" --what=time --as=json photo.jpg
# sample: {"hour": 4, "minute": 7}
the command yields {"hour": 4, "minute": 41}
